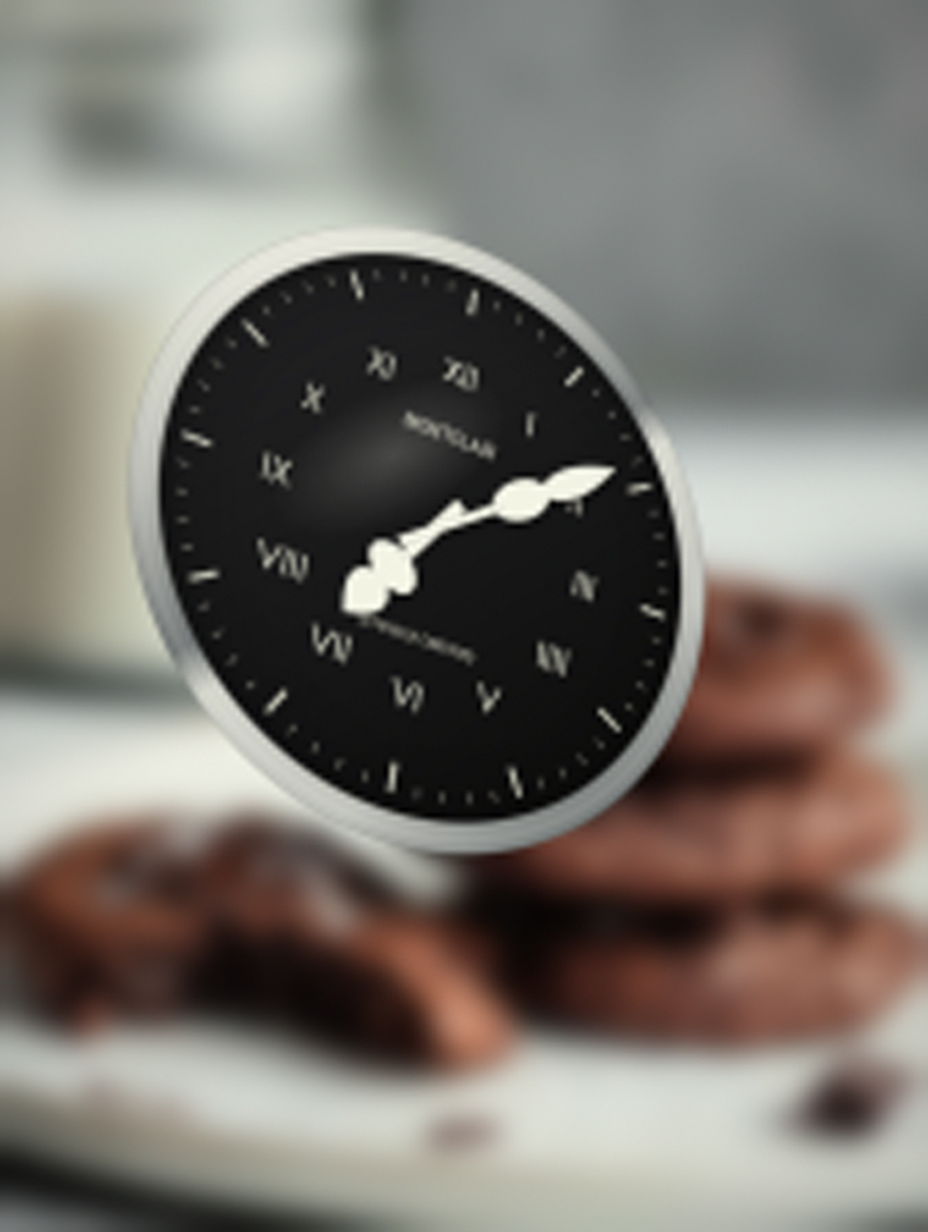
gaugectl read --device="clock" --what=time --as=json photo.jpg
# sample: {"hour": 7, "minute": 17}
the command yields {"hour": 7, "minute": 9}
